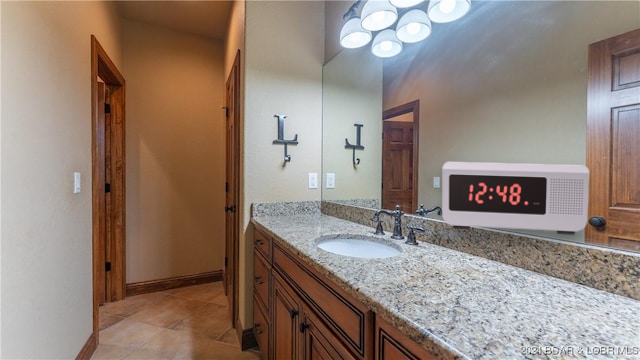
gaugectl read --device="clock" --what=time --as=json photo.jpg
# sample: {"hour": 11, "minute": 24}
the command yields {"hour": 12, "minute": 48}
